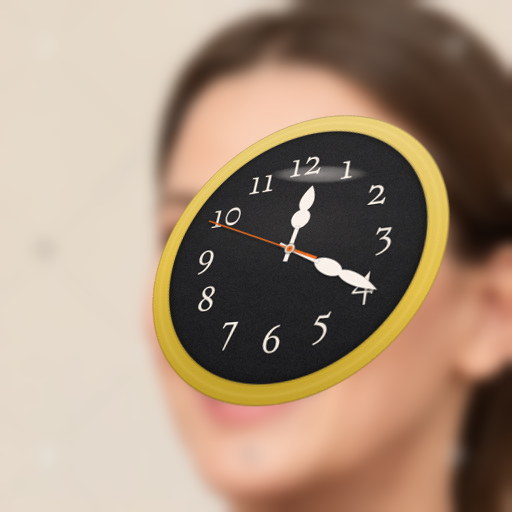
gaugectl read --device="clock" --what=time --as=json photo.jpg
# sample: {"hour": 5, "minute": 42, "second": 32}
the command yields {"hour": 12, "minute": 19, "second": 49}
